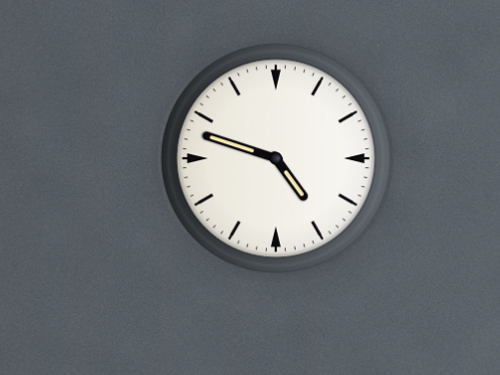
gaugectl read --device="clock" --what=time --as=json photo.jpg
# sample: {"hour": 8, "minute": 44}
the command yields {"hour": 4, "minute": 48}
